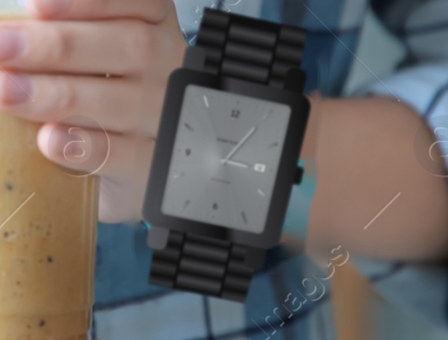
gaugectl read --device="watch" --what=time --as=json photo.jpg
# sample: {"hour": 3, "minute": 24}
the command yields {"hour": 3, "minute": 5}
